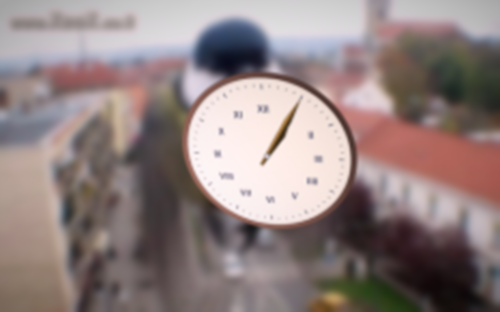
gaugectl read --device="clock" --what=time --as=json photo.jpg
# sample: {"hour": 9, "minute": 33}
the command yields {"hour": 1, "minute": 5}
